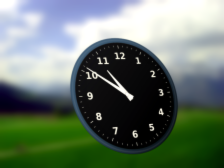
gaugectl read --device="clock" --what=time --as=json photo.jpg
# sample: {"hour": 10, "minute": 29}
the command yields {"hour": 10, "minute": 51}
